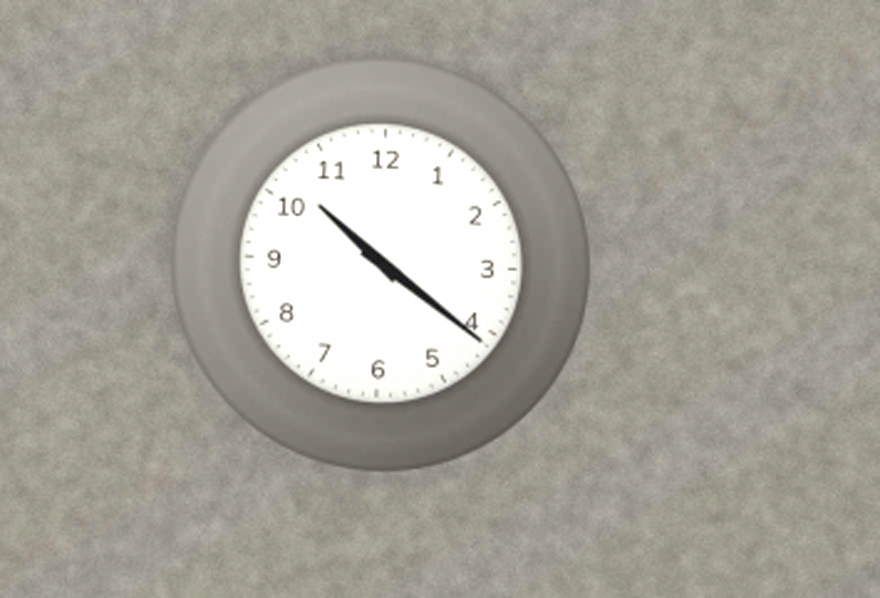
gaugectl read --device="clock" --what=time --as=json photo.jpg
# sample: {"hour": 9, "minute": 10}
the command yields {"hour": 10, "minute": 21}
